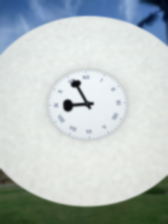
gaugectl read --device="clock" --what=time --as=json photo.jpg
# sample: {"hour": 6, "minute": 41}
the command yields {"hour": 8, "minute": 56}
